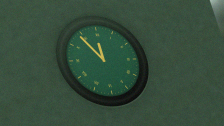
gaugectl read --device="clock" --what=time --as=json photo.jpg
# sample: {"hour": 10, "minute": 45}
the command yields {"hour": 11, "minute": 54}
